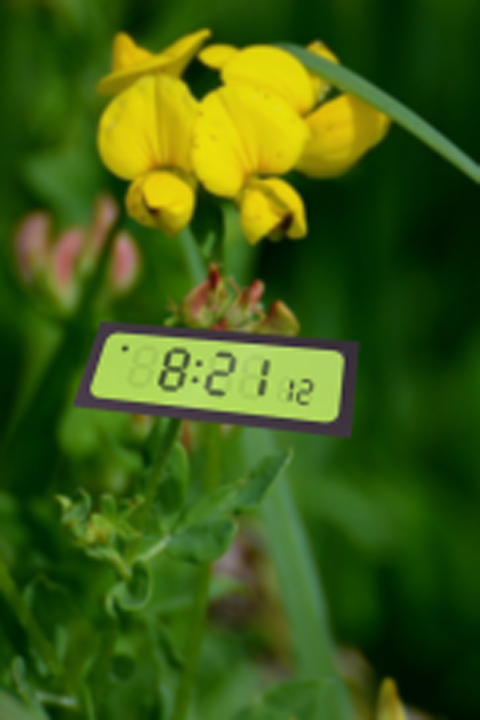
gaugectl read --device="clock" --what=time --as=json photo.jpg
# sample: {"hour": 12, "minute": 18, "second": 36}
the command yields {"hour": 8, "minute": 21, "second": 12}
